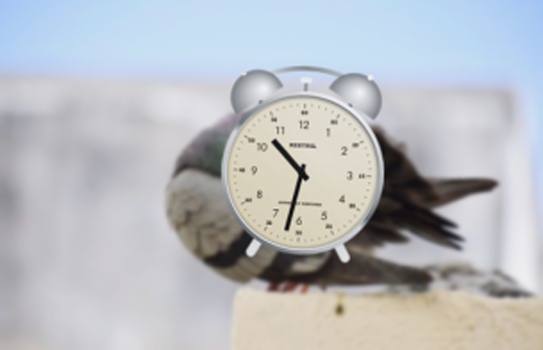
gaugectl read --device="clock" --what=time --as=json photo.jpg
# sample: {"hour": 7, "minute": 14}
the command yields {"hour": 10, "minute": 32}
